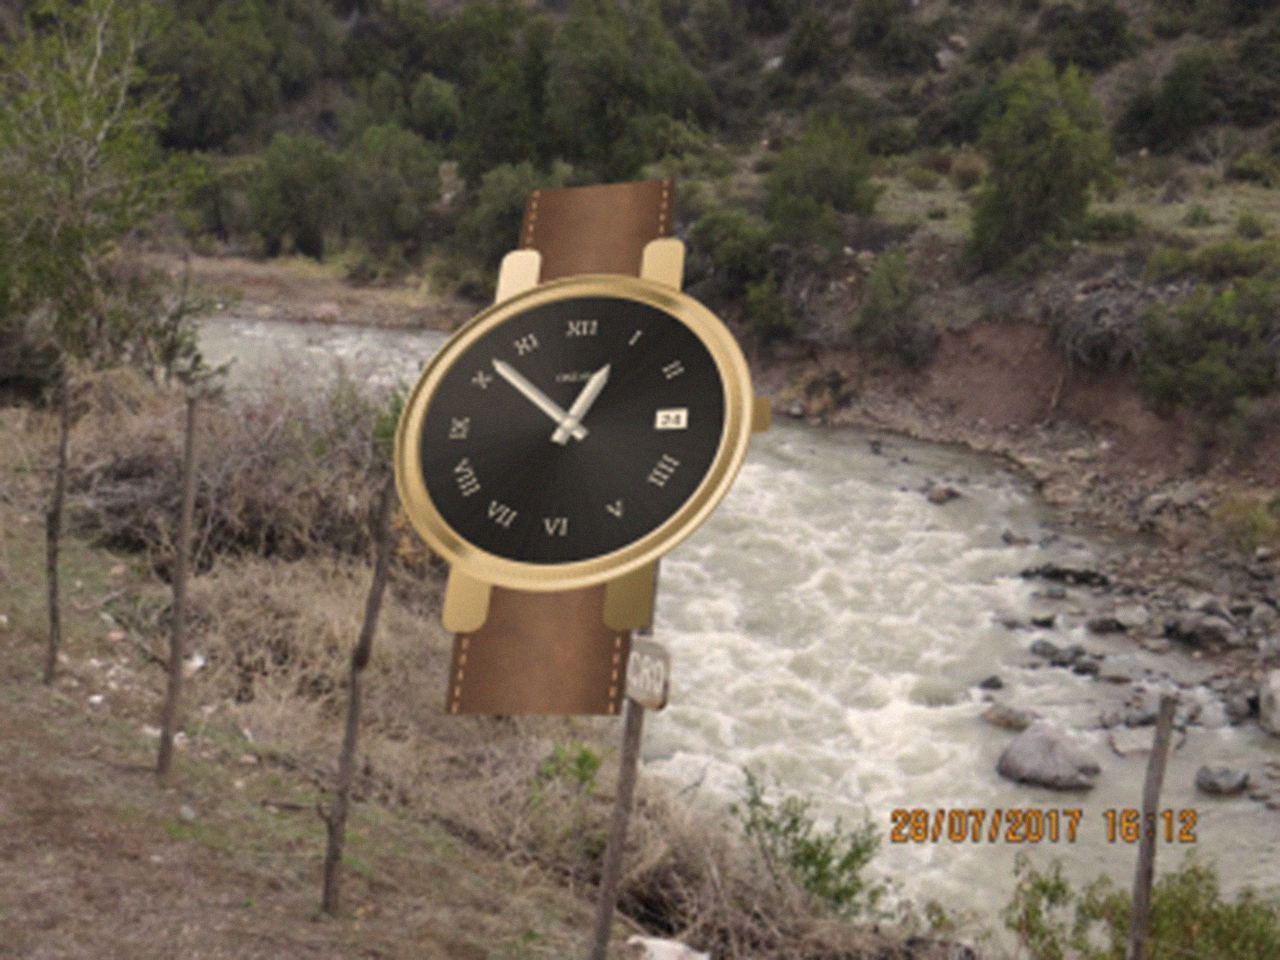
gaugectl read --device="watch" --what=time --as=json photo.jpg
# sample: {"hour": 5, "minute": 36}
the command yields {"hour": 12, "minute": 52}
